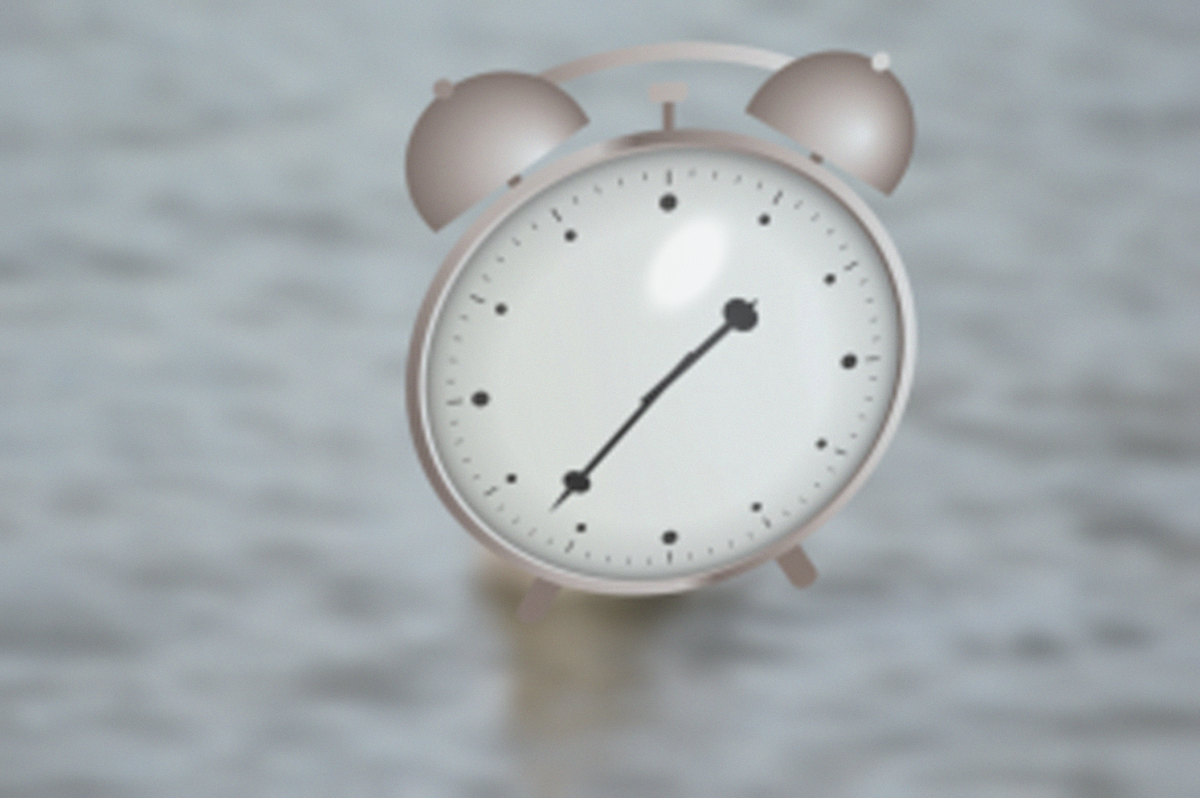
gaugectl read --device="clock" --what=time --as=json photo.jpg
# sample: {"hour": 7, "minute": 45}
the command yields {"hour": 1, "minute": 37}
